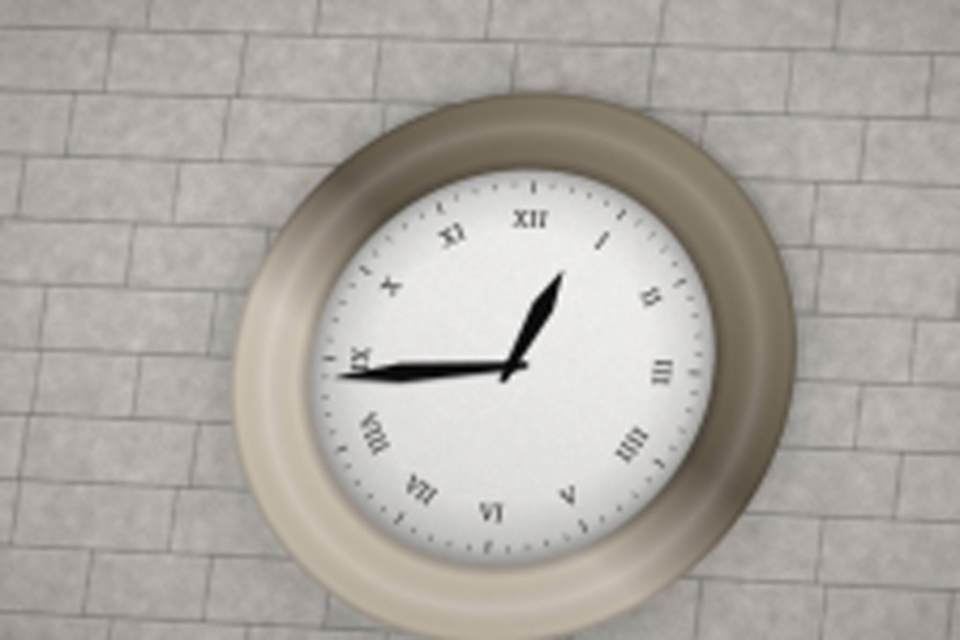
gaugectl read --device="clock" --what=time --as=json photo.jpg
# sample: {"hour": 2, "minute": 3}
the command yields {"hour": 12, "minute": 44}
